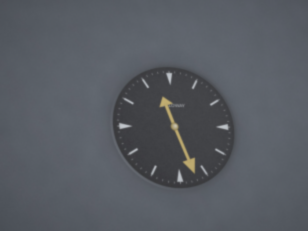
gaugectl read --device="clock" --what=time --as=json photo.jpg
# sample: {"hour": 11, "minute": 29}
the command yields {"hour": 11, "minute": 27}
